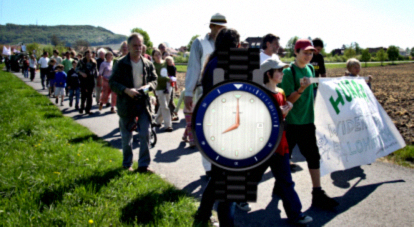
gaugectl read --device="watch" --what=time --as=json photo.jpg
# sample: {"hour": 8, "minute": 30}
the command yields {"hour": 8, "minute": 0}
